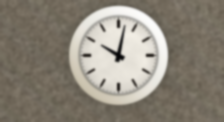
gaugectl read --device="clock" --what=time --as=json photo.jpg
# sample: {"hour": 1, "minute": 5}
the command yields {"hour": 10, "minute": 2}
